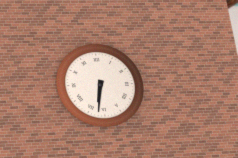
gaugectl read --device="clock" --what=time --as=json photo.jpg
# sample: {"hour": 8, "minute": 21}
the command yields {"hour": 6, "minute": 32}
